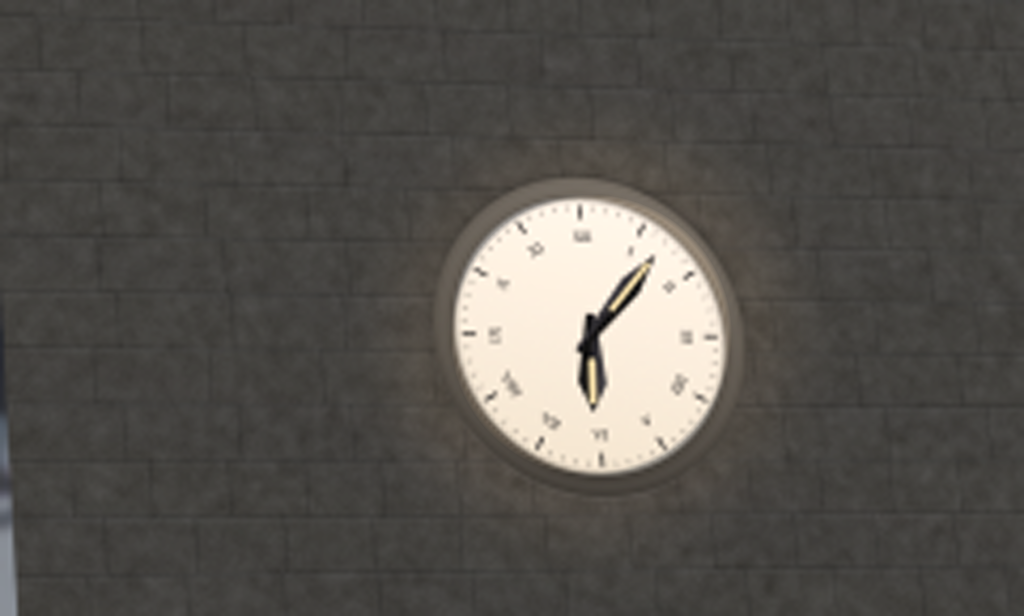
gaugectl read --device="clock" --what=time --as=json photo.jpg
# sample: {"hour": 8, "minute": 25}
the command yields {"hour": 6, "minute": 7}
